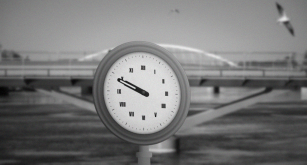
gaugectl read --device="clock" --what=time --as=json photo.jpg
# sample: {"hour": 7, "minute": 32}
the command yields {"hour": 9, "minute": 49}
